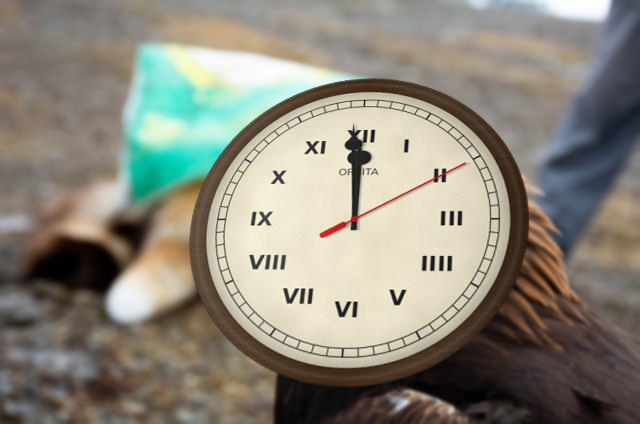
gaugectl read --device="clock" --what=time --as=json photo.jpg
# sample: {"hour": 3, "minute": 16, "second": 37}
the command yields {"hour": 11, "minute": 59, "second": 10}
